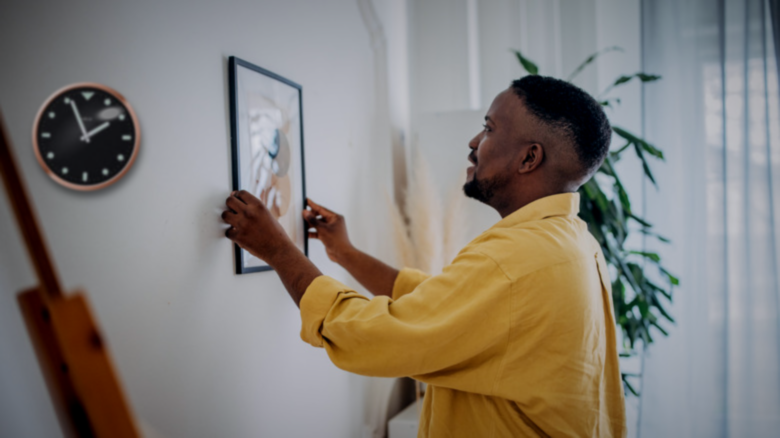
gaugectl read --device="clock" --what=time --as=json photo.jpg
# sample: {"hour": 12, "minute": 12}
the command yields {"hour": 1, "minute": 56}
